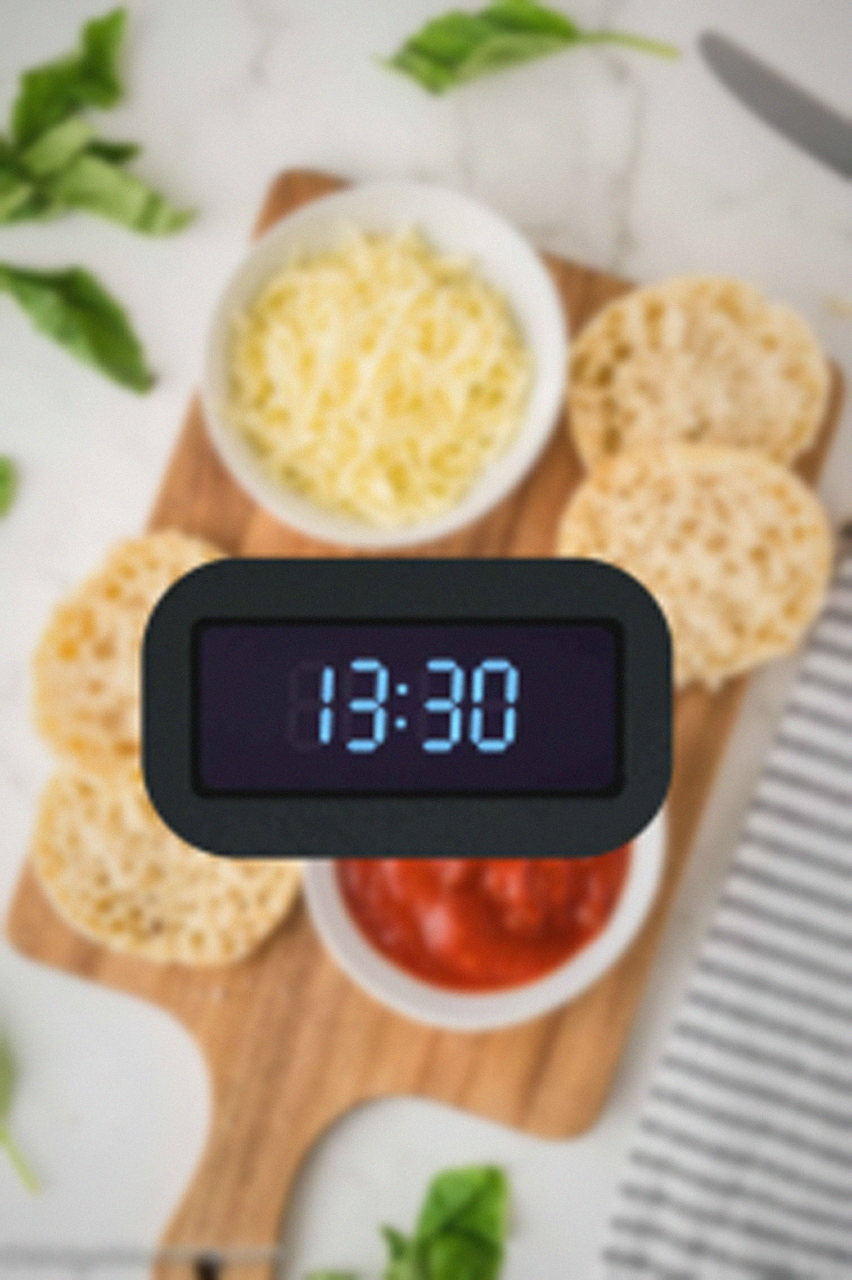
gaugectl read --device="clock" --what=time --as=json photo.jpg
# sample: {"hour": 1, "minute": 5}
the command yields {"hour": 13, "minute": 30}
